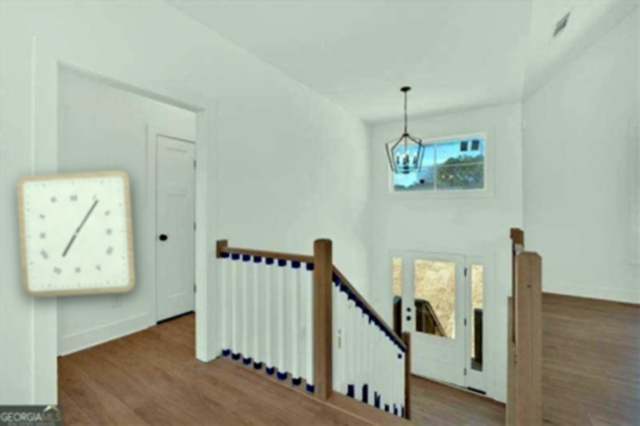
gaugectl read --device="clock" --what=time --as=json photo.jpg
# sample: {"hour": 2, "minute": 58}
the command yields {"hour": 7, "minute": 6}
